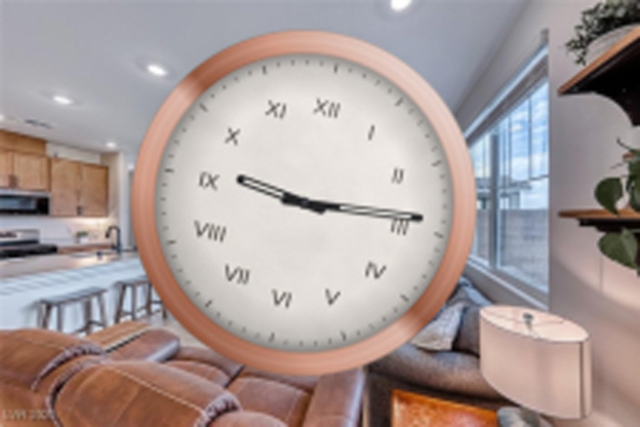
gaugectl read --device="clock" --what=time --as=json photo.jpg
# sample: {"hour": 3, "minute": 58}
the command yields {"hour": 9, "minute": 14}
